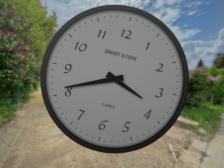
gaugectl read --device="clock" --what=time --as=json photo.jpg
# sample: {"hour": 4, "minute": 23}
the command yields {"hour": 3, "minute": 41}
